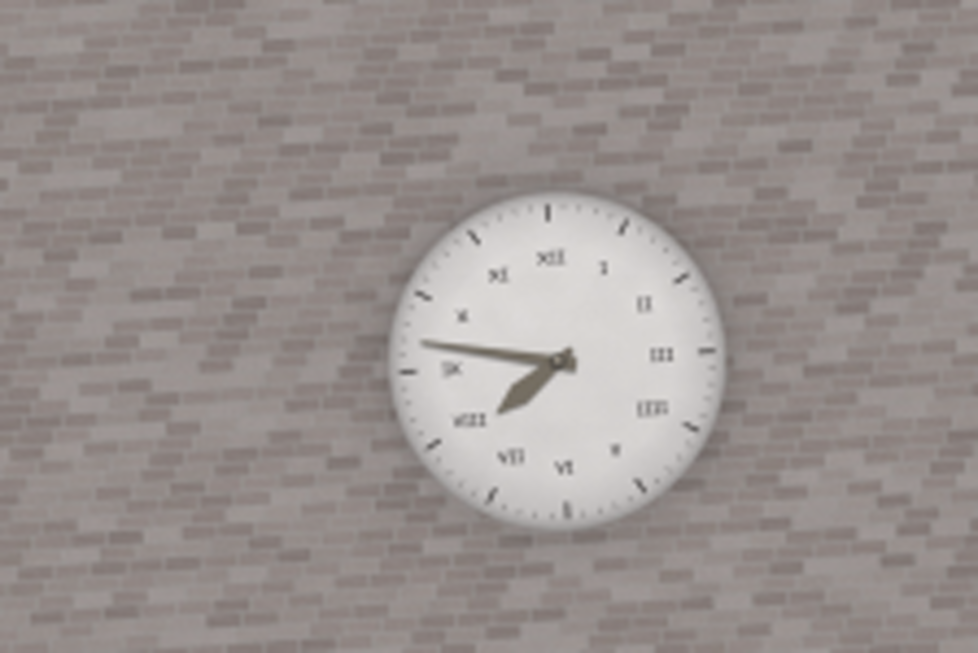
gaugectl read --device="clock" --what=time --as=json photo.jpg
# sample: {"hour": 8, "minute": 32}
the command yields {"hour": 7, "minute": 47}
